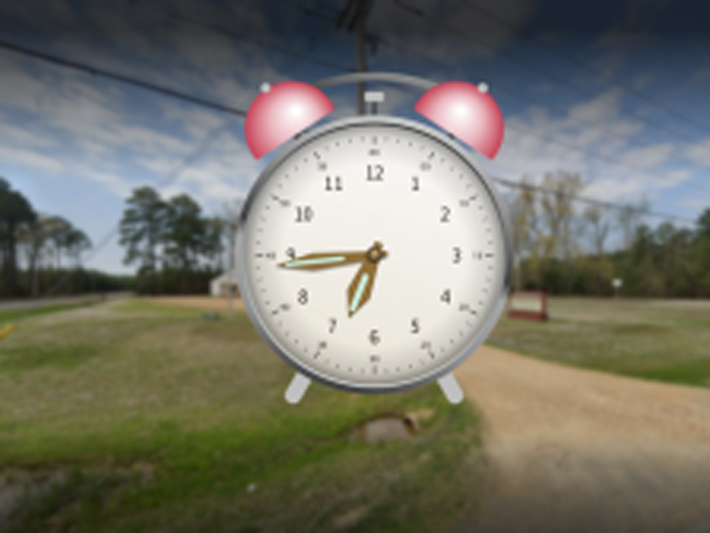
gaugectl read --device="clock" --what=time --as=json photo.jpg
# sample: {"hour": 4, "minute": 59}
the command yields {"hour": 6, "minute": 44}
